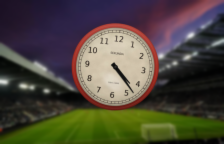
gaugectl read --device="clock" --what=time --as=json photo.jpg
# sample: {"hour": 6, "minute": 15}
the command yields {"hour": 4, "minute": 23}
